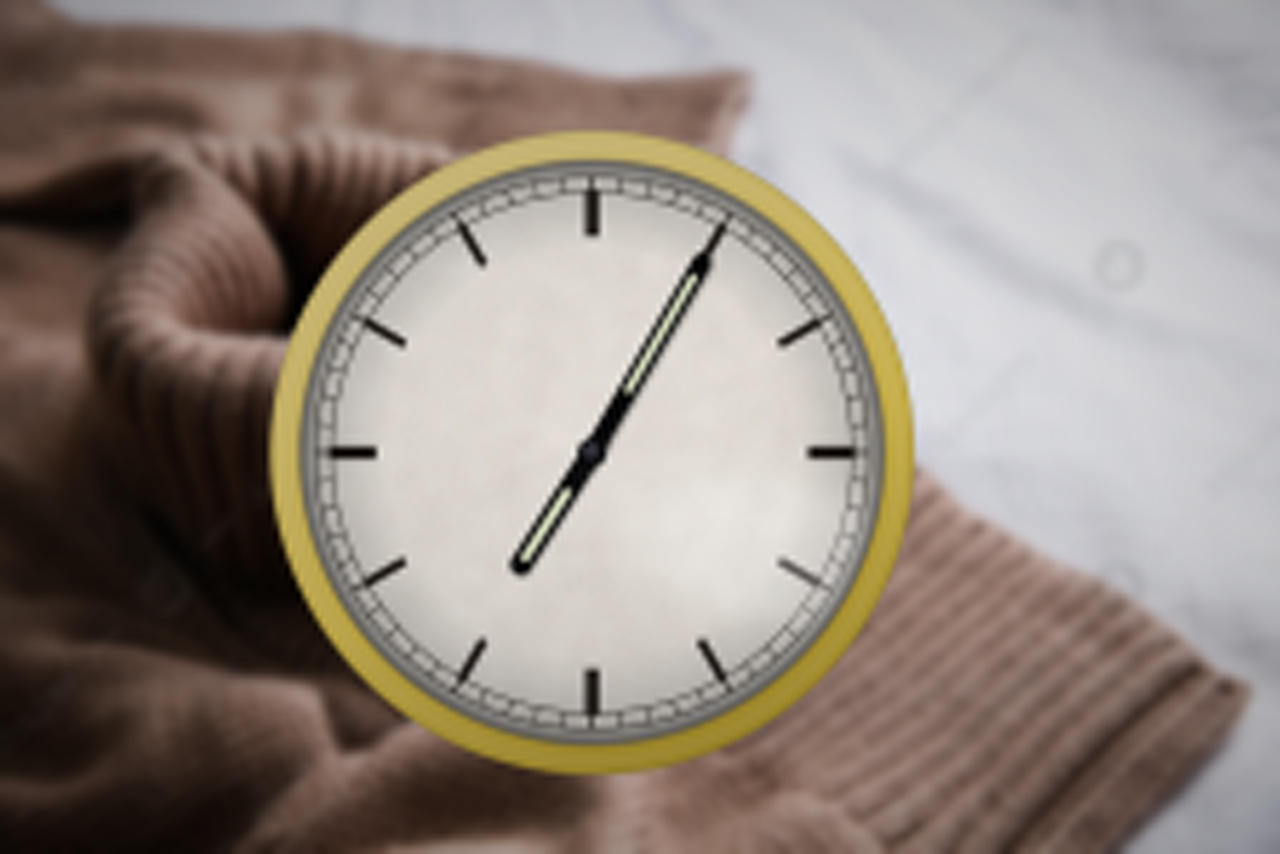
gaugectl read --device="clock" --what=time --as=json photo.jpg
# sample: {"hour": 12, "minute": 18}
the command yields {"hour": 7, "minute": 5}
